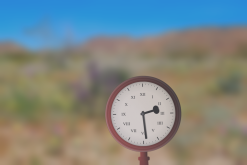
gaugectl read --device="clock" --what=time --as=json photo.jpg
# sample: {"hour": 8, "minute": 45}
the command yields {"hour": 2, "minute": 29}
